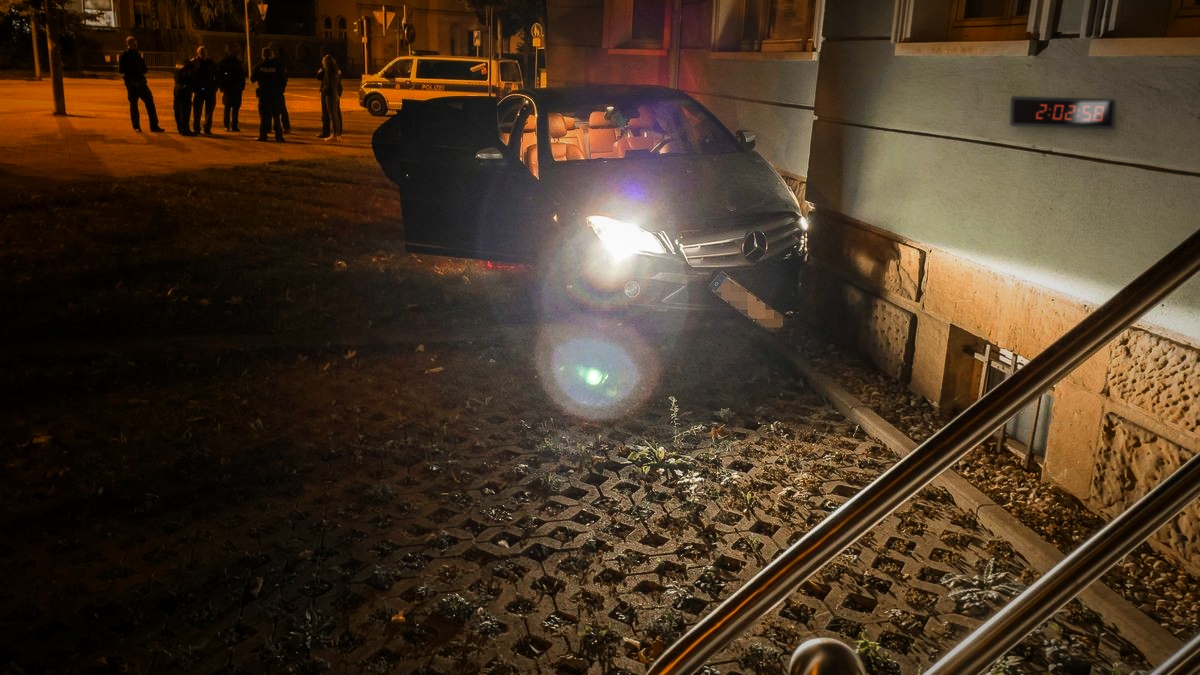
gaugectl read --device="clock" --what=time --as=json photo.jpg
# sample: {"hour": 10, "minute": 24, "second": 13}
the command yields {"hour": 2, "minute": 2, "second": 58}
